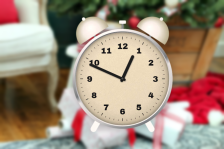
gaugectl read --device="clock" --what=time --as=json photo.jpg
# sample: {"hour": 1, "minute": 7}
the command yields {"hour": 12, "minute": 49}
